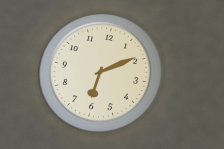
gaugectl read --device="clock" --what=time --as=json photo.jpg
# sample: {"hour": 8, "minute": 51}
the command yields {"hour": 6, "minute": 9}
